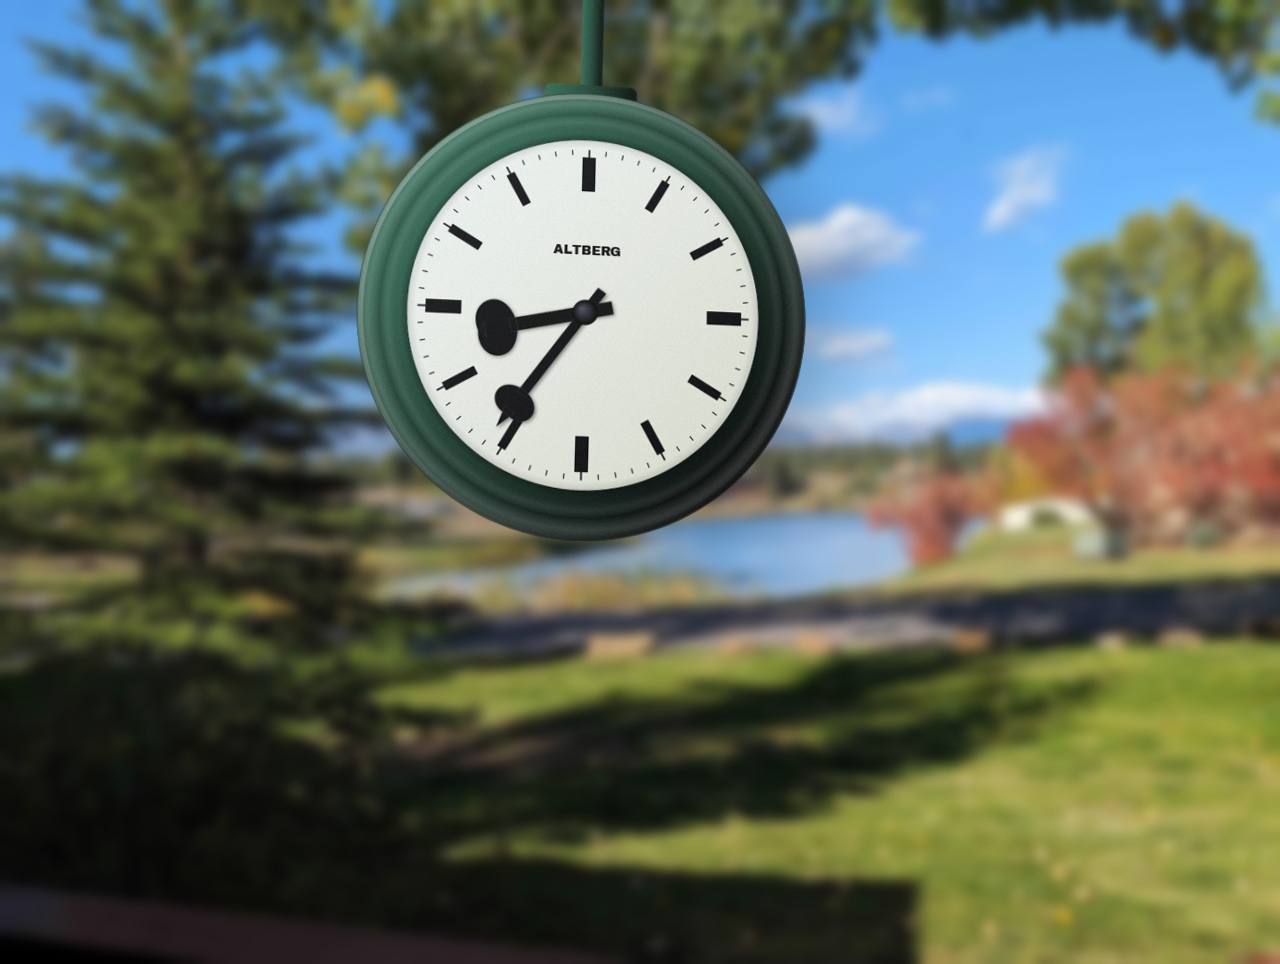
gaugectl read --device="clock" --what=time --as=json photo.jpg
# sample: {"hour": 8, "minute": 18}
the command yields {"hour": 8, "minute": 36}
